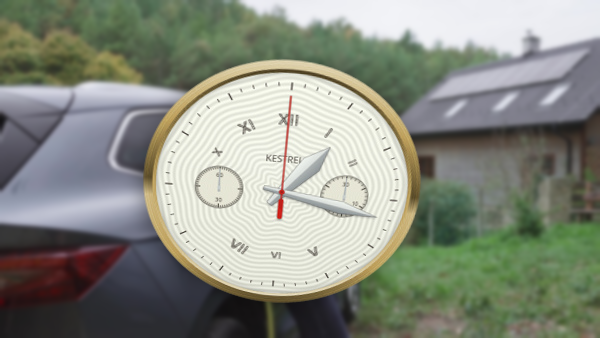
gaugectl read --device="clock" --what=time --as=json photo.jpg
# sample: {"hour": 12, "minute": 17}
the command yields {"hour": 1, "minute": 17}
